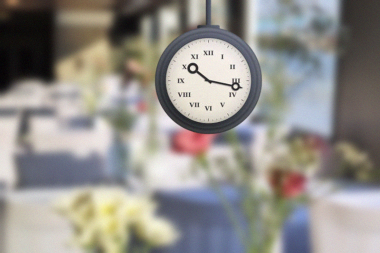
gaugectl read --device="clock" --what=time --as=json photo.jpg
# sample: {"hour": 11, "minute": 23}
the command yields {"hour": 10, "minute": 17}
